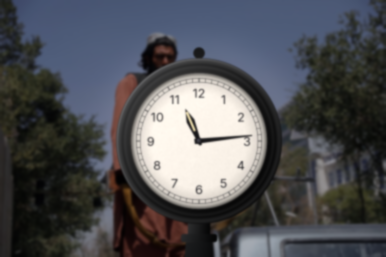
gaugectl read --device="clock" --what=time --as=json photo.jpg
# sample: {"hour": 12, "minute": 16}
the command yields {"hour": 11, "minute": 14}
